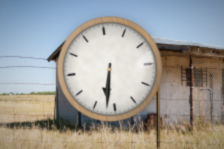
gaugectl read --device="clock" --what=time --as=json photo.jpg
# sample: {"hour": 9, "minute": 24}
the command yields {"hour": 6, "minute": 32}
